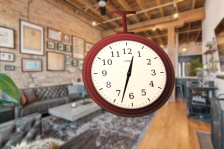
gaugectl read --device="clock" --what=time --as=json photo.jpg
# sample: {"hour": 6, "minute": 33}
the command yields {"hour": 12, "minute": 33}
